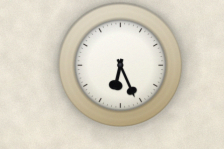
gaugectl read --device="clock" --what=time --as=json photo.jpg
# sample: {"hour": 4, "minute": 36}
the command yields {"hour": 6, "minute": 26}
